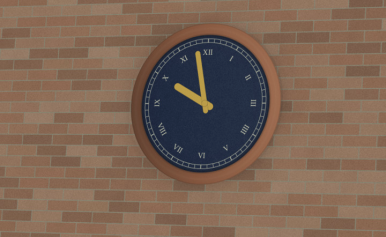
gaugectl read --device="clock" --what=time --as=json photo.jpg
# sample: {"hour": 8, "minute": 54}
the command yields {"hour": 9, "minute": 58}
